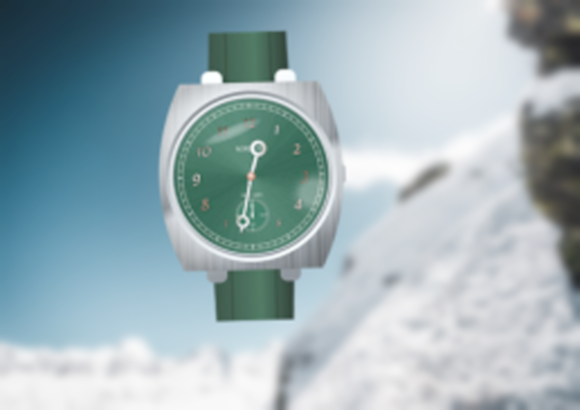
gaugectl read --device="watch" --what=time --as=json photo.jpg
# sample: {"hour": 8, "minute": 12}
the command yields {"hour": 12, "minute": 32}
